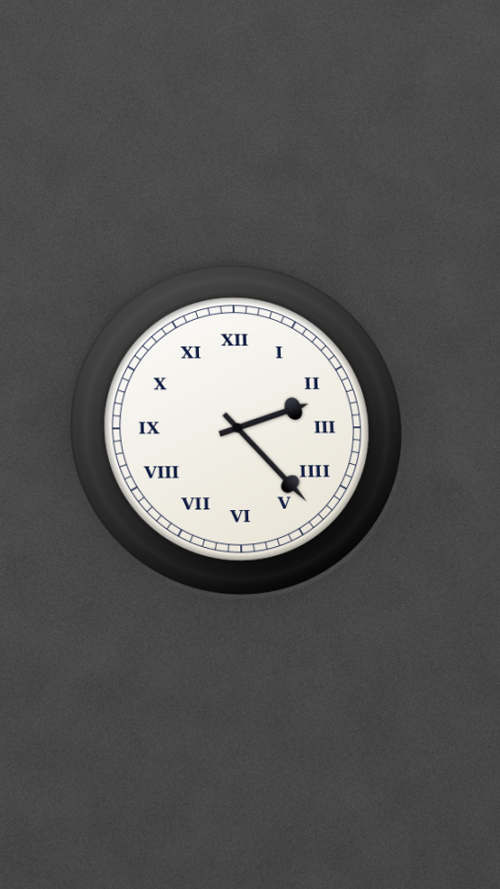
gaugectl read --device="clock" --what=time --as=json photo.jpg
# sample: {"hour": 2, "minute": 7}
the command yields {"hour": 2, "minute": 23}
